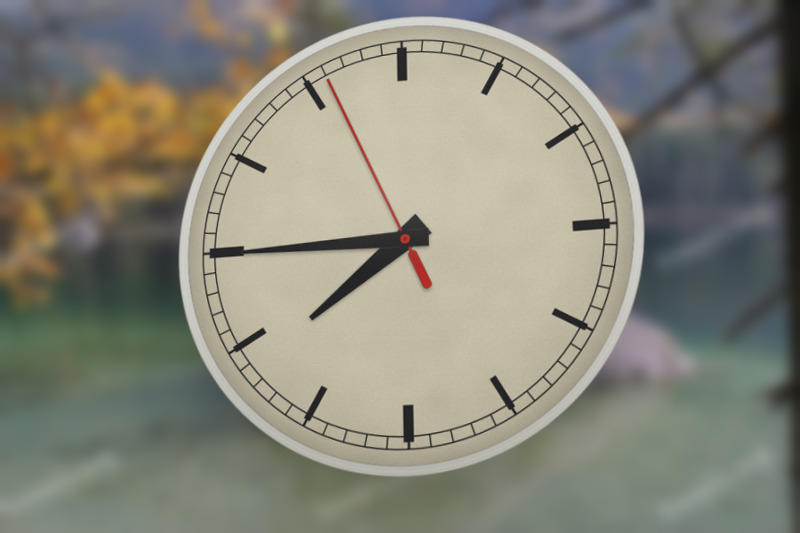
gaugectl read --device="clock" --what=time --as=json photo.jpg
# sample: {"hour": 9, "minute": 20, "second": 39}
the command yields {"hour": 7, "minute": 44, "second": 56}
